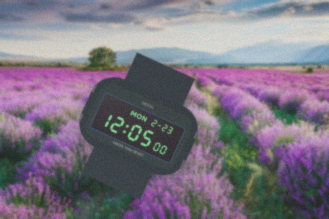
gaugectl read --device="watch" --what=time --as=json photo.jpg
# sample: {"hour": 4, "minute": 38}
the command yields {"hour": 12, "minute": 5}
